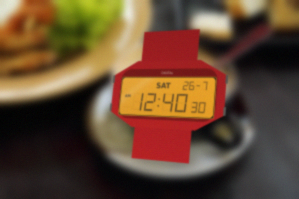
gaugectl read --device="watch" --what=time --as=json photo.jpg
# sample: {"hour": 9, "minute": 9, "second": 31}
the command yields {"hour": 12, "minute": 40, "second": 30}
